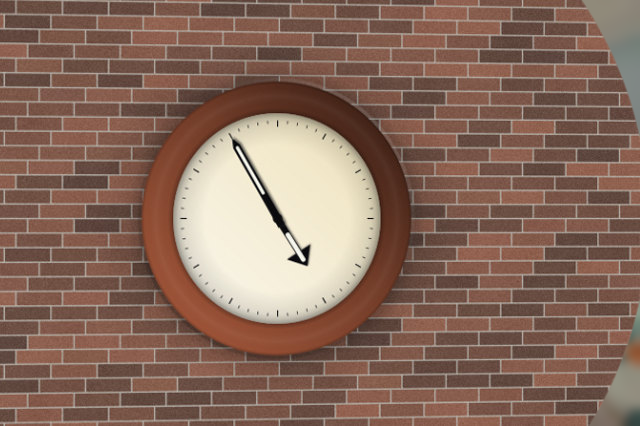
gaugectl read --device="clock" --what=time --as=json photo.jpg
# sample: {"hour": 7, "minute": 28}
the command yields {"hour": 4, "minute": 55}
